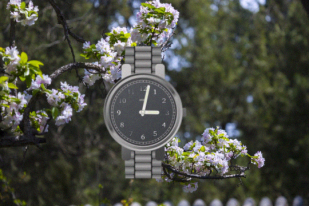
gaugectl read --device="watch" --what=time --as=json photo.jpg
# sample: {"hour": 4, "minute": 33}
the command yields {"hour": 3, "minute": 2}
